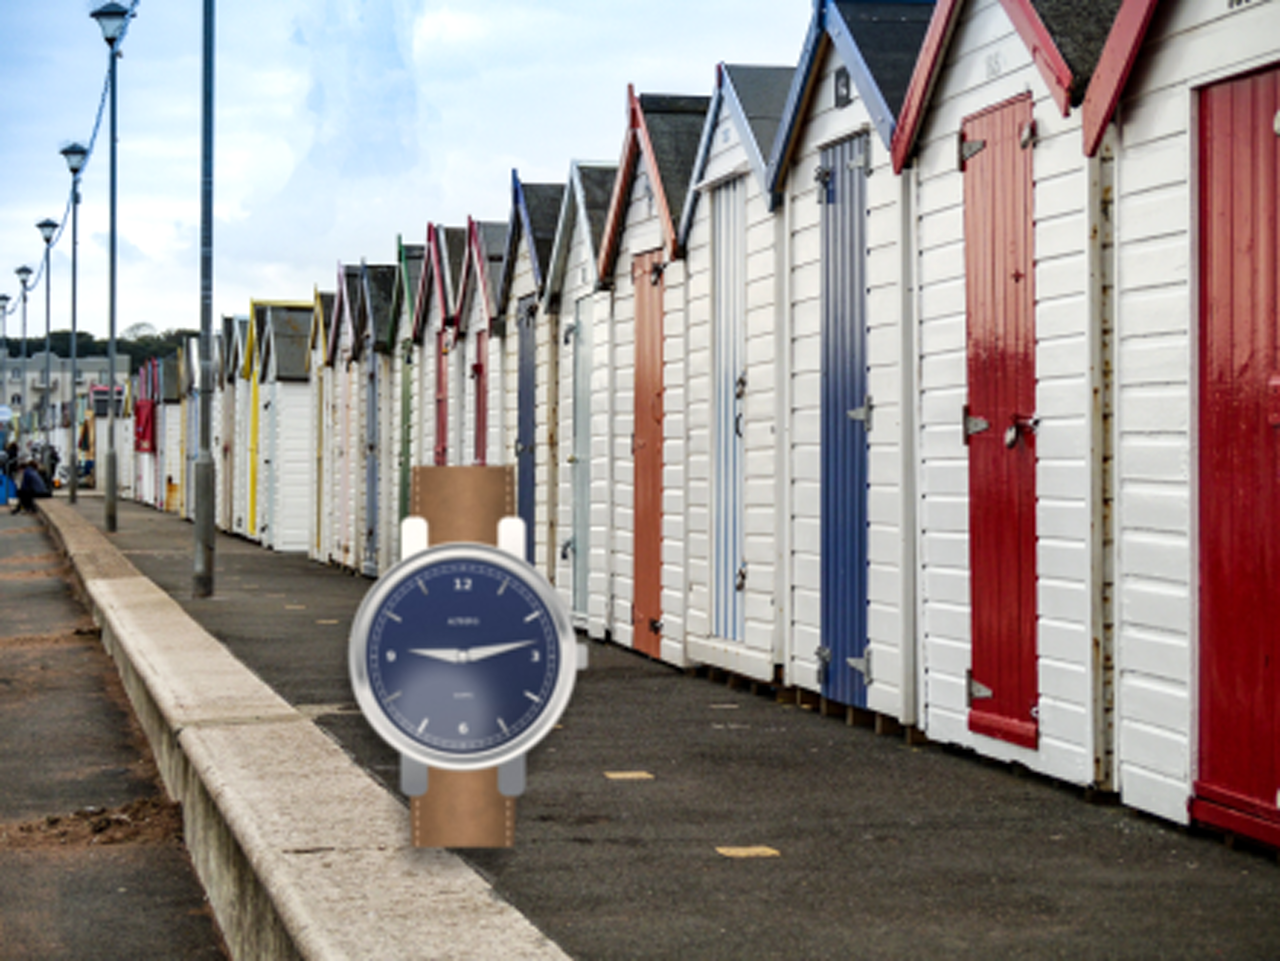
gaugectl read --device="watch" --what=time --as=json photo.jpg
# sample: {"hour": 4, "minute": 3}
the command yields {"hour": 9, "minute": 13}
